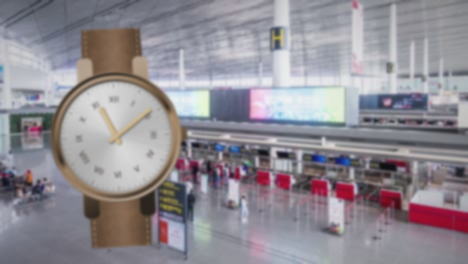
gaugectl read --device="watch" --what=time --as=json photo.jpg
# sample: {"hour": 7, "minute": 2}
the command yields {"hour": 11, "minute": 9}
